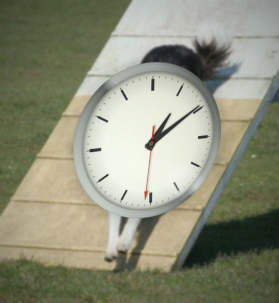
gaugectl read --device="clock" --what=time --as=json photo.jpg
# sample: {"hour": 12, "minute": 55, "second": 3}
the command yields {"hour": 1, "minute": 9, "second": 31}
